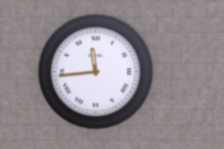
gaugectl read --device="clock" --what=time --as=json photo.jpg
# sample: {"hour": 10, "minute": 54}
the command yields {"hour": 11, "minute": 44}
